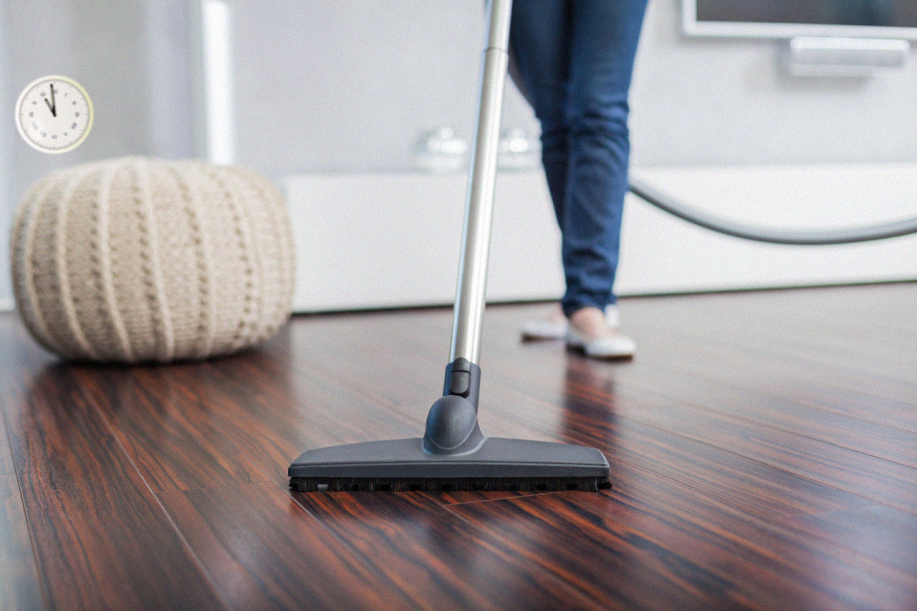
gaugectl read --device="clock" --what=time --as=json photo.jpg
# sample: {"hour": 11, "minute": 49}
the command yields {"hour": 10, "minute": 59}
